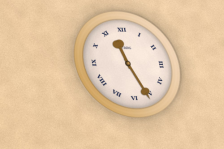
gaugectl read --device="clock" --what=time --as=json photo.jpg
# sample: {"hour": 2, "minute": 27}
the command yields {"hour": 11, "minute": 26}
